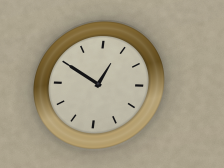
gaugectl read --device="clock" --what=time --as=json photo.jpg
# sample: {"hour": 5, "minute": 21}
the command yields {"hour": 12, "minute": 50}
